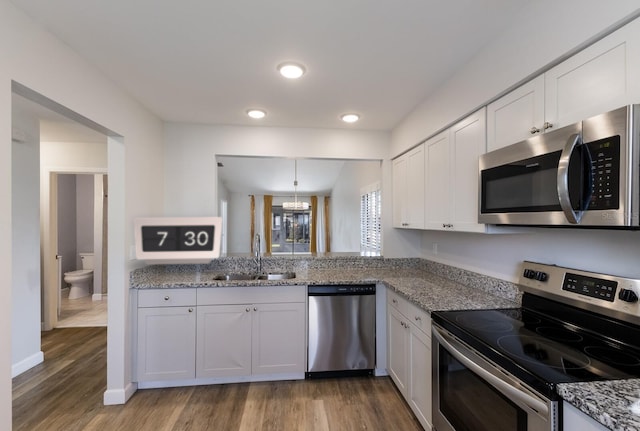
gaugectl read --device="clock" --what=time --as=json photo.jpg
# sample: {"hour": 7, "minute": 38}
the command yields {"hour": 7, "minute": 30}
